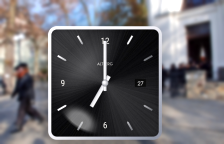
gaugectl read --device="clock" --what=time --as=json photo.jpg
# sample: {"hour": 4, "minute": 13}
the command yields {"hour": 7, "minute": 0}
